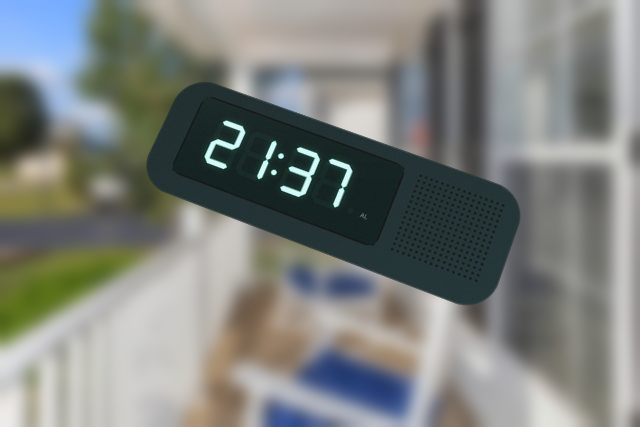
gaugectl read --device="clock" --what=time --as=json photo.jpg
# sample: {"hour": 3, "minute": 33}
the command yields {"hour": 21, "minute": 37}
